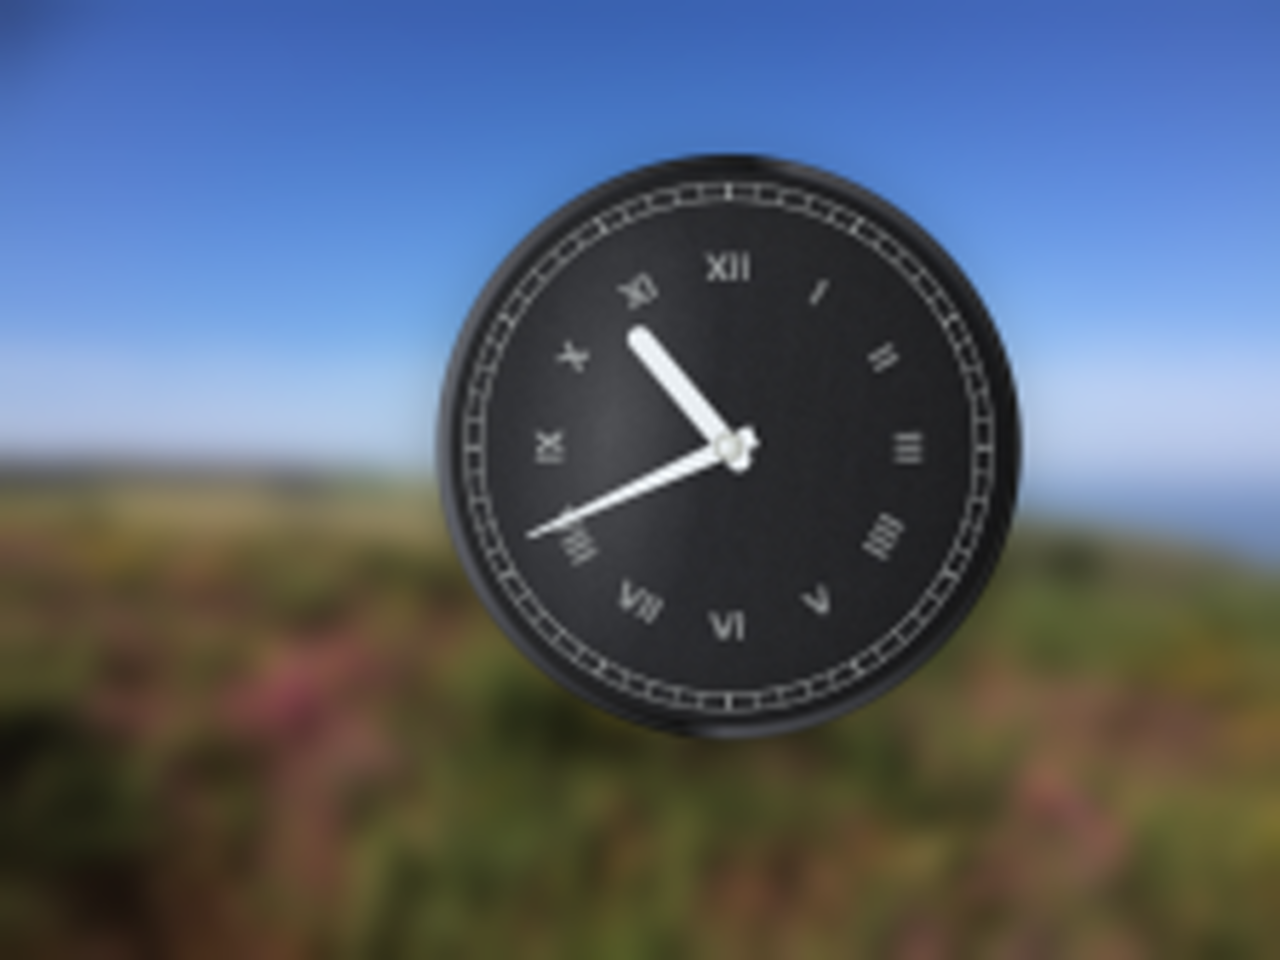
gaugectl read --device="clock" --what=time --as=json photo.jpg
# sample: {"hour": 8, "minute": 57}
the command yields {"hour": 10, "minute": 41}
